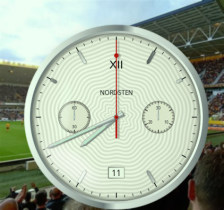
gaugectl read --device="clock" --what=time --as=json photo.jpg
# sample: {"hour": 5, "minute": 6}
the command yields {"hour": 7, "minute": 41}
